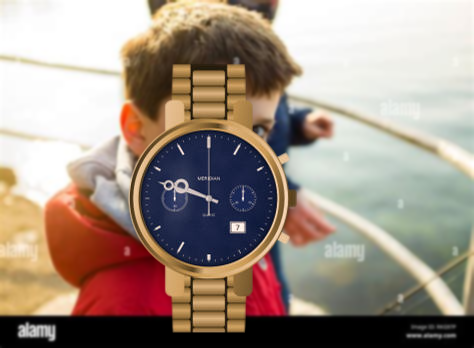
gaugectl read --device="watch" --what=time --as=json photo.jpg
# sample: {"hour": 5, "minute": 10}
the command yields {"hour": 9, "minute": 48}
